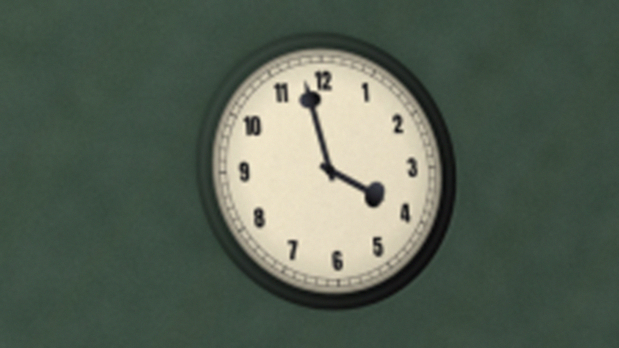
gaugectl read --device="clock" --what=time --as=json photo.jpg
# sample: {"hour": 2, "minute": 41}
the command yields {"hour": 3, "minute": 58}
